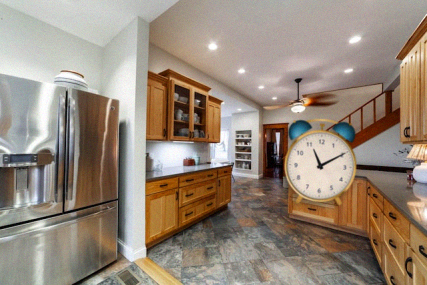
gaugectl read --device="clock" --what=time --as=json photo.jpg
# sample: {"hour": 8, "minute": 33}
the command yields {"hour": 11, "minute": 10}
